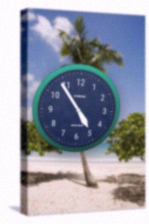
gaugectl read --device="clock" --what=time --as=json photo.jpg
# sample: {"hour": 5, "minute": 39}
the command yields {"hour": 4, "minute": 54}
